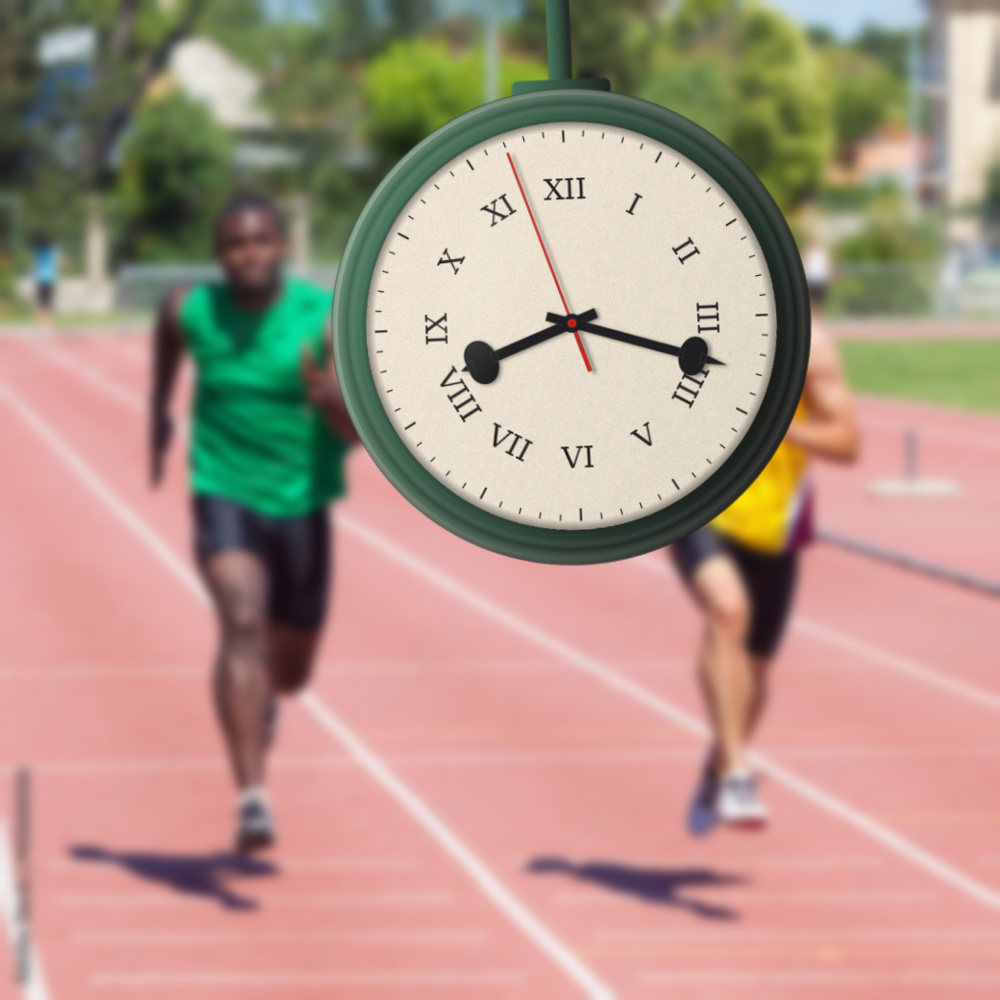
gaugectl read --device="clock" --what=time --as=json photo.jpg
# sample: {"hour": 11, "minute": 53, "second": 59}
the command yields {"hour": 8, "minute": 17, "second": 57}
